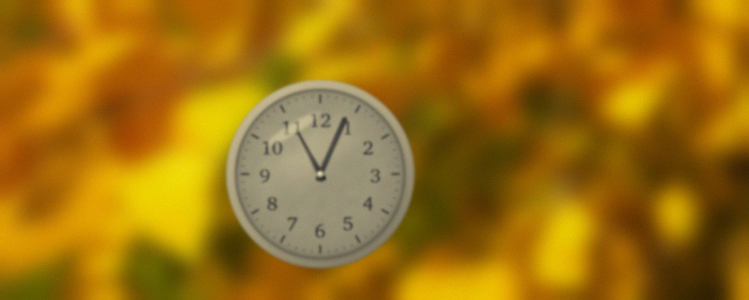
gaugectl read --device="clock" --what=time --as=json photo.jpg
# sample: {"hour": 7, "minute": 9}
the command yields {"hour": 11, "minute": 4}
